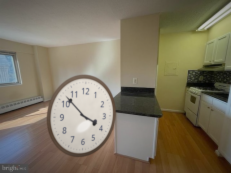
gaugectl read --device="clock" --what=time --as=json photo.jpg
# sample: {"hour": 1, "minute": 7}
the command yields {"hour": 3, "minute": 52}
